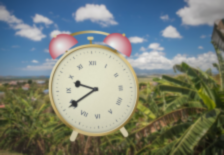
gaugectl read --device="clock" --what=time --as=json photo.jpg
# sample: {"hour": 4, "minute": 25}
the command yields {"hour": 9, "minute": 40}
